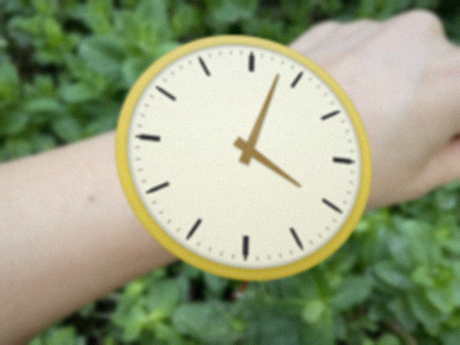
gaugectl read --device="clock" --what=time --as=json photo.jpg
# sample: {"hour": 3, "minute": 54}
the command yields {"hour": 4, "minute": 3}
